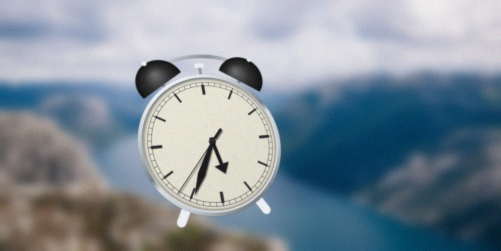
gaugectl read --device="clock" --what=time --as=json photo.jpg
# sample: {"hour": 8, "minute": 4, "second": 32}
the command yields {"hour": 5, "minute": 34, "second": 37}
